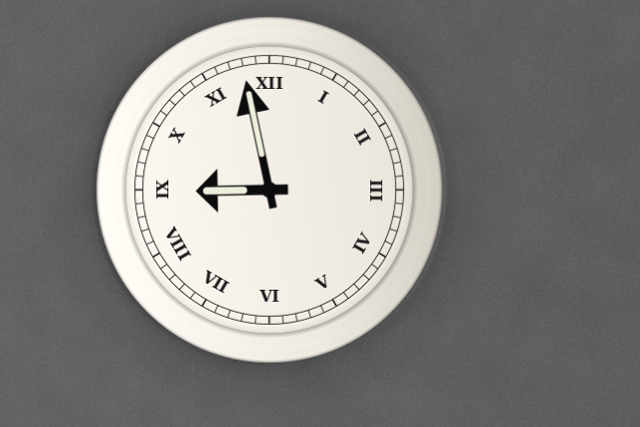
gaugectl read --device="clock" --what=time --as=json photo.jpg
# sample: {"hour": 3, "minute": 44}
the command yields {"hour": 8, "minute": 58}
